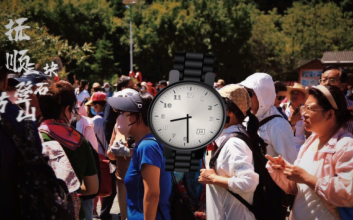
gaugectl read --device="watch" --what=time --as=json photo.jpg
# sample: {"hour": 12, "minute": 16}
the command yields {"hour": 8, "minute": 29}
